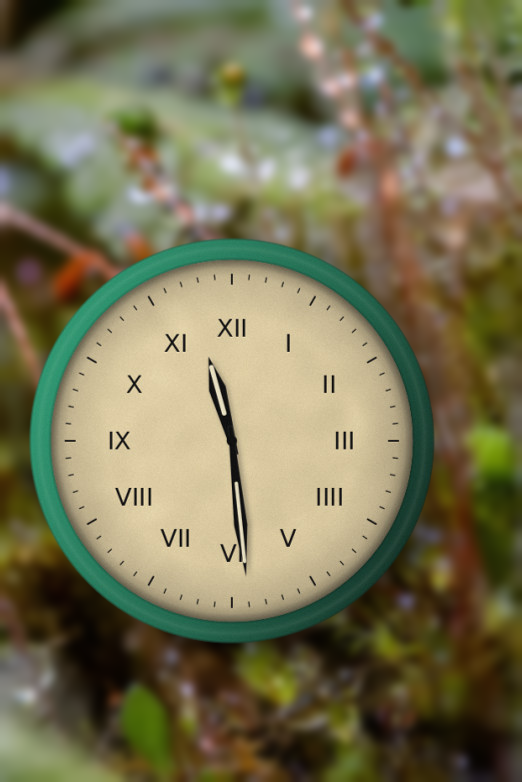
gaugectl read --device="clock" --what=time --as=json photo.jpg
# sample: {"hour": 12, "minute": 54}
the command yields {"hour": 11, "minute": 29}
